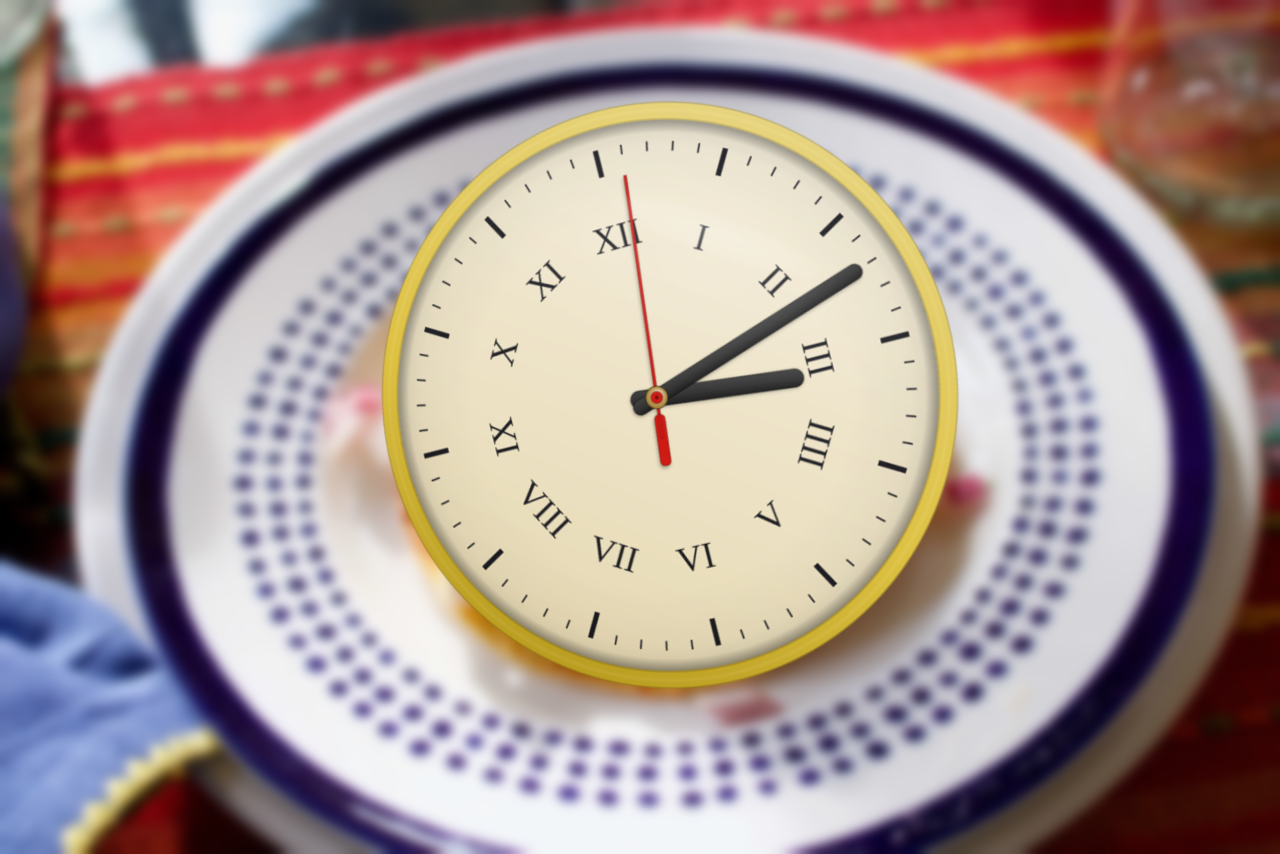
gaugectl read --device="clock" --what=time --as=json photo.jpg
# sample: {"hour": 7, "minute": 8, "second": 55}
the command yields {"hour": 3, "minute": 12, "second": 1}
